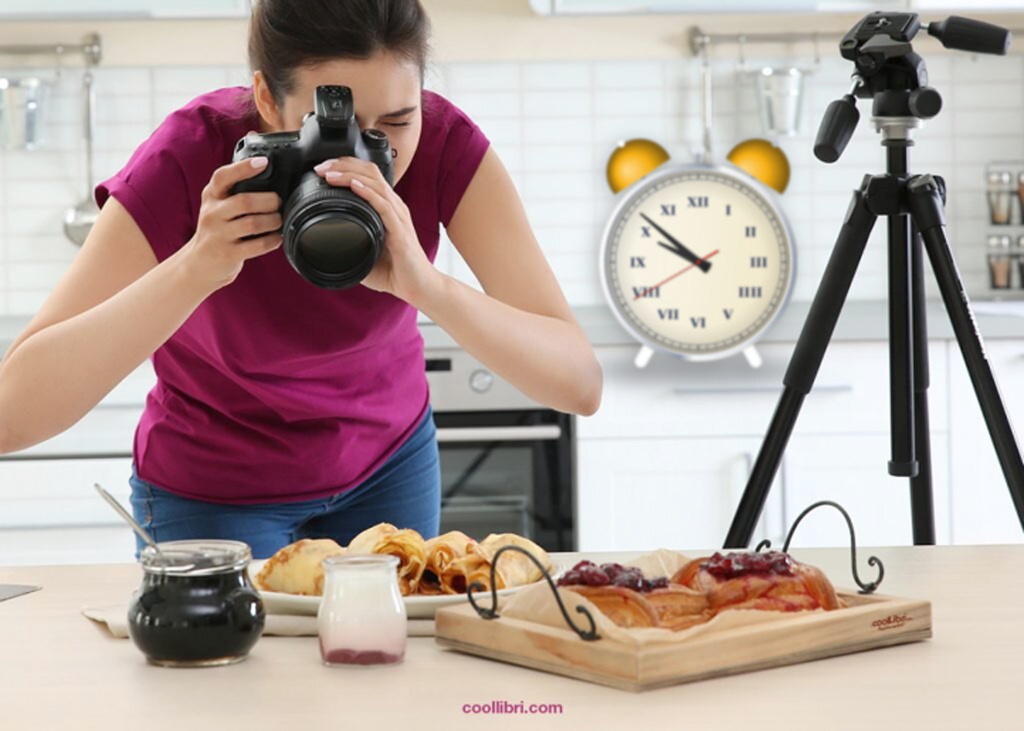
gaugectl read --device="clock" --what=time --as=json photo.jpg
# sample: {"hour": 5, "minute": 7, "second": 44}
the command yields {"hour": 9, "minute": 51, "second": 40}
